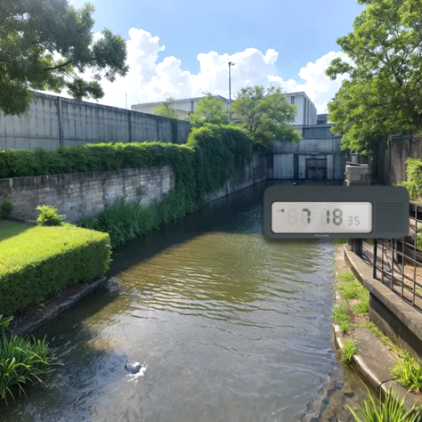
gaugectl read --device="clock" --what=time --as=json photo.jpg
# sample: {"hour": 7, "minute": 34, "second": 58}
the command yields {"hour": 7, "minute": 18, "second": 35}
